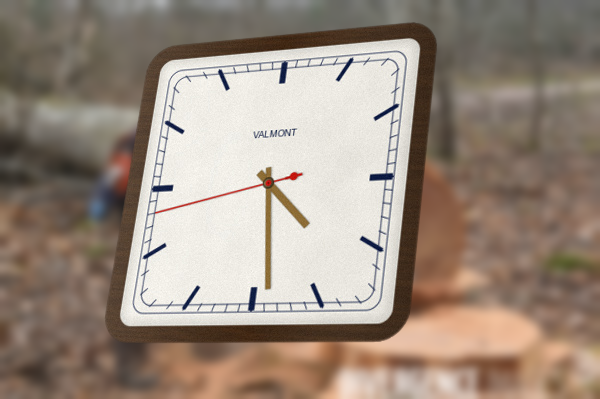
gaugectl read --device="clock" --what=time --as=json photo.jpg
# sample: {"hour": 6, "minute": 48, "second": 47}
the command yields {"hour": 4, "minute": 28, "second": 43}
